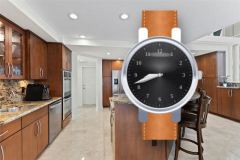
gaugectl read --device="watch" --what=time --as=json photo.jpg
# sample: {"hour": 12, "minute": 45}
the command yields {"hour": 8, "minute": 42}
